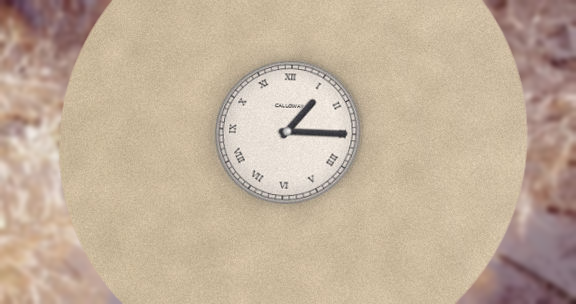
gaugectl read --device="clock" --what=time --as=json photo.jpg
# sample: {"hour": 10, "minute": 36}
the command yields {"hour": 1, "minute": 15}
